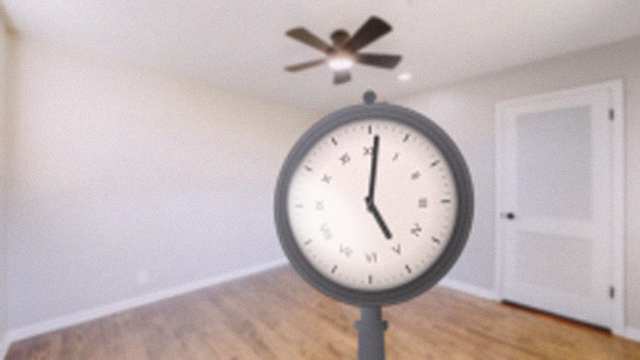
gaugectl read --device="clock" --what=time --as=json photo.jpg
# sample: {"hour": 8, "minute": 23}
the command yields {"hour": 5, "minute": 1}
